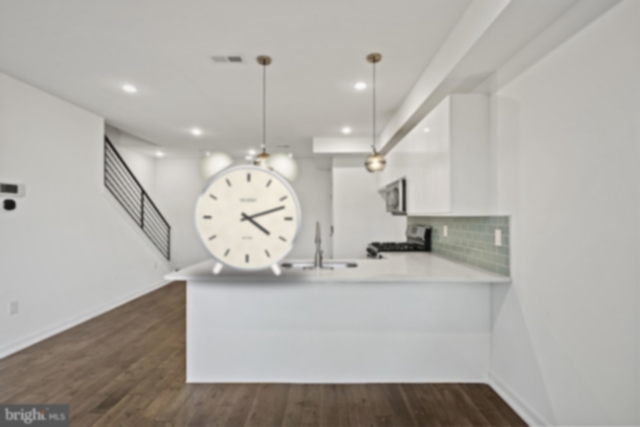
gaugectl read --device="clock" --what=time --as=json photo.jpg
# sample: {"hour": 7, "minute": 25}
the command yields {"hour": 4, "minute": 12}
